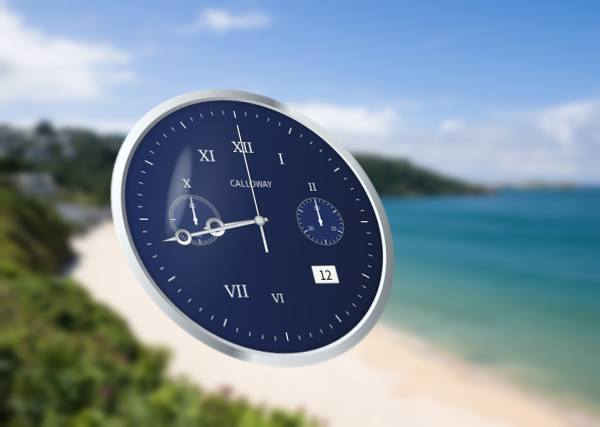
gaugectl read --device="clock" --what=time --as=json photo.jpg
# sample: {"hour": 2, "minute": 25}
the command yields {"hour": 8, "minute": 43}
